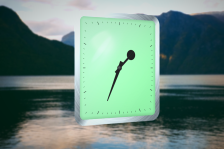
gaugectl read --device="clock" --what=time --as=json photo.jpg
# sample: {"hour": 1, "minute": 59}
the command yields {"hour": 1, "minute": 34}
